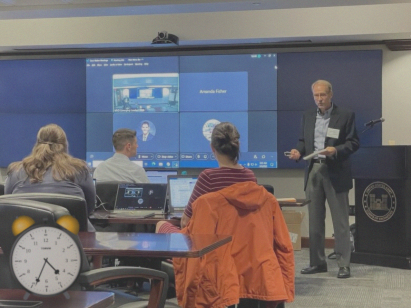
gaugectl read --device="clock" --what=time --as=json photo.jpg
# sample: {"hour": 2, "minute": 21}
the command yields {"hour": 4, "minute": 34}
